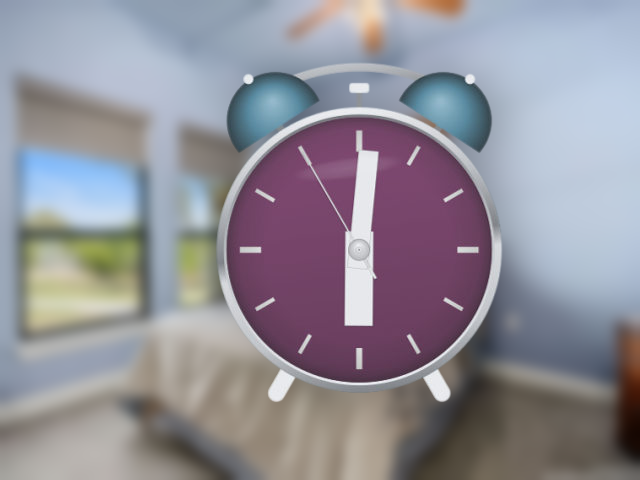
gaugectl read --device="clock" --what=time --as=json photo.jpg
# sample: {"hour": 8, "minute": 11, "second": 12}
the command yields {"hour": 6, "minute": 0, "second": 55}
